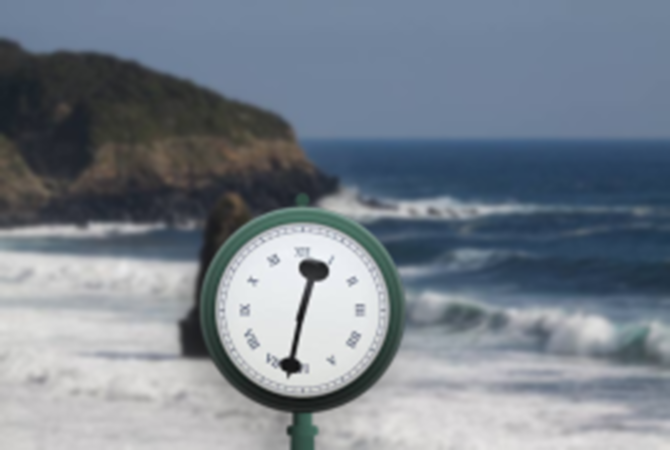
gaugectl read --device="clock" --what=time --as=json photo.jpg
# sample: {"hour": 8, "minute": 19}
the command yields {"hour": 12, "minute": 32}
